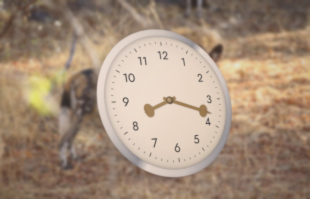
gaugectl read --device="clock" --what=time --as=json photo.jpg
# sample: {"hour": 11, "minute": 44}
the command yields {"hour": 8, "minute": 18}
